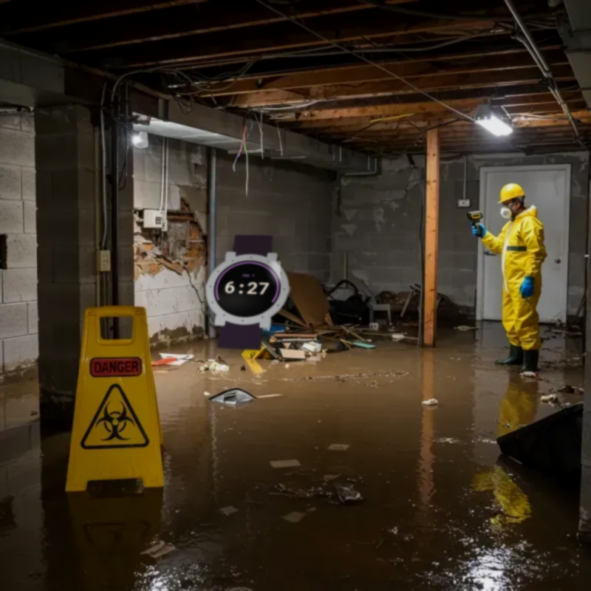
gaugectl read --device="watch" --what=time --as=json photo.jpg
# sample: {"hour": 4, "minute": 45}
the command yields {"hour": 6, "minute": 27}
